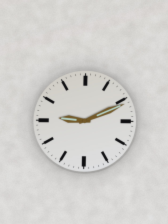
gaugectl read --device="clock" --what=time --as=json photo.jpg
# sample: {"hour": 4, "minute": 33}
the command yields {"hour": 9, "minute": 11}
